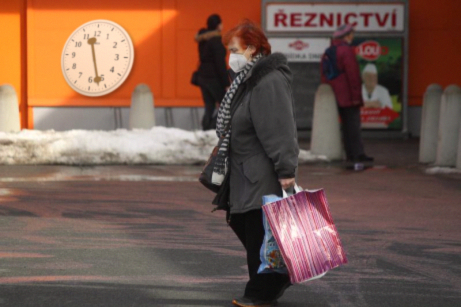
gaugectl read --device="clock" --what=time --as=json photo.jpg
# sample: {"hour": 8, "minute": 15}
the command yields {"hour": 11, "minute": 27}
